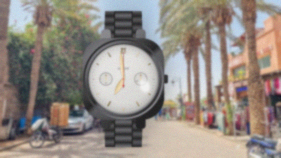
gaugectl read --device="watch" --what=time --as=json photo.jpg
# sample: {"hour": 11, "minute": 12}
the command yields {"hour": 6, "minute": 59}
